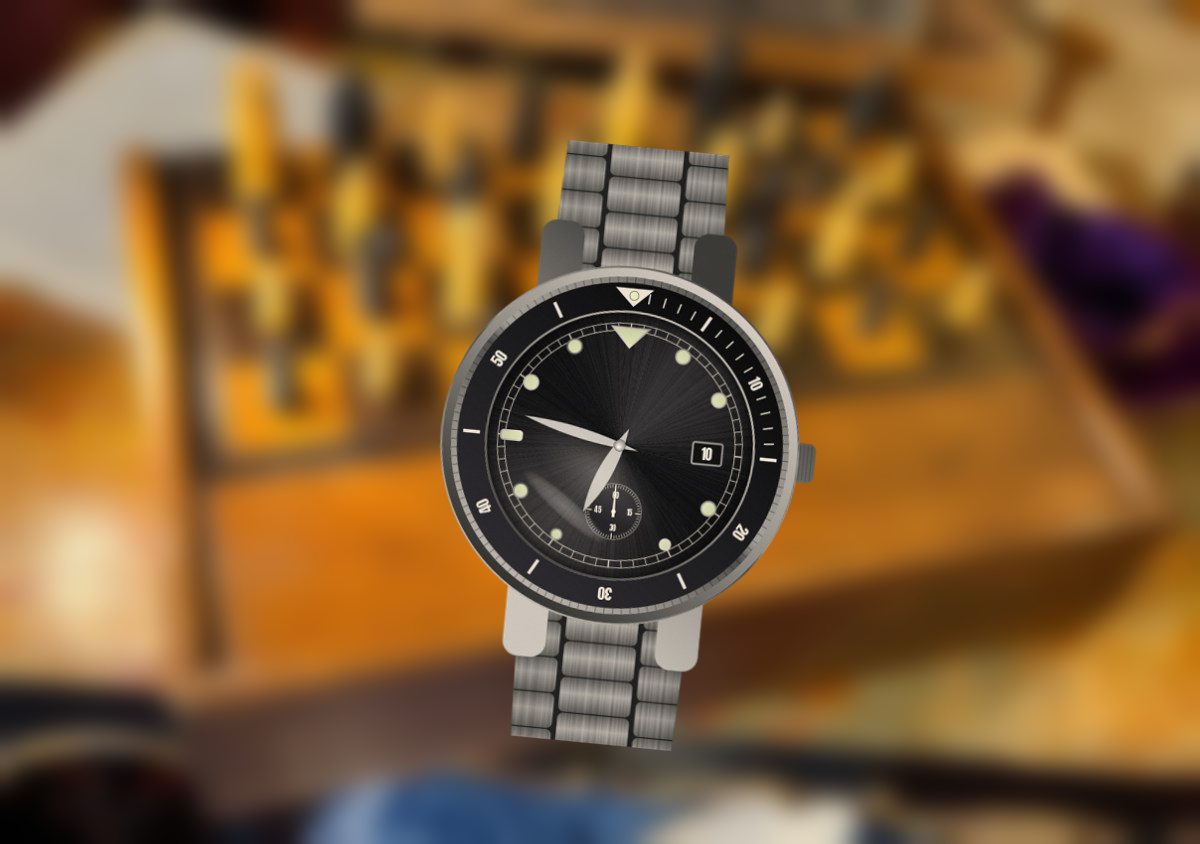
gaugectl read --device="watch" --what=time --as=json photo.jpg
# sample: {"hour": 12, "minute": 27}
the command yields {"hour": 6, "minute": 47}
